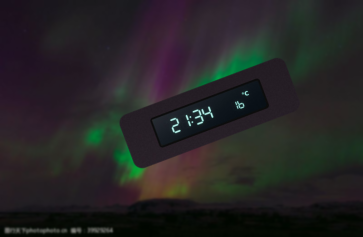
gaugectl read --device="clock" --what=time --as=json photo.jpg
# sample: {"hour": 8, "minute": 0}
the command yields {"hour": 21, "minute": 34}
